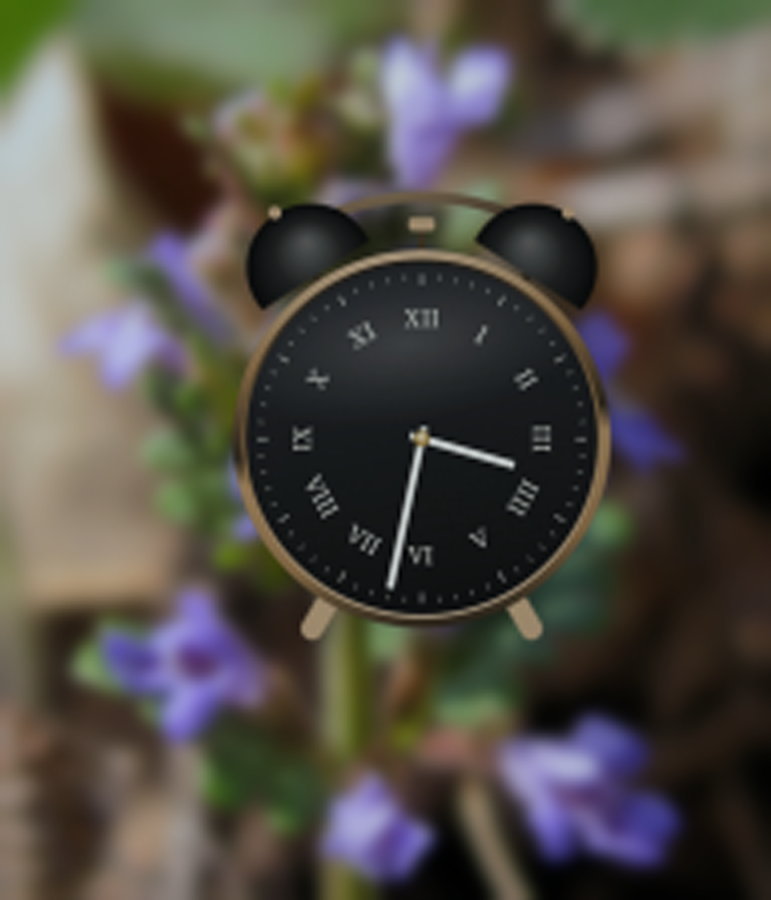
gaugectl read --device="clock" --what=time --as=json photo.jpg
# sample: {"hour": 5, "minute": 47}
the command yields {"hour": 3, "minute": 32}
